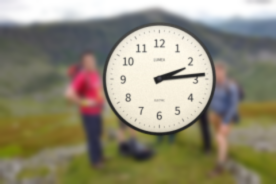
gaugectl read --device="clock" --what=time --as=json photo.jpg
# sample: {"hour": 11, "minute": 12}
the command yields {"hour": 2, "minute": 14}
